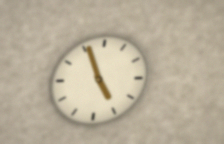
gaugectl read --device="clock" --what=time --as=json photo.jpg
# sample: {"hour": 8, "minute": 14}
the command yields {"hour": 4, "minute": 56}
